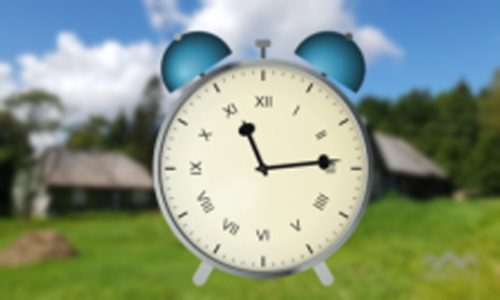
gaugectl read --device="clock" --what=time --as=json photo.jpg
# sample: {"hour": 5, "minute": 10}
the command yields {"hour": 11, "minute": 14}
